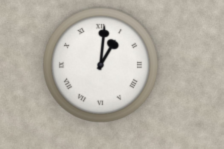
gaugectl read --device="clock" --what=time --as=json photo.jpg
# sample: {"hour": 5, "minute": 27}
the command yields {"hour": 1, "minute": 1}
